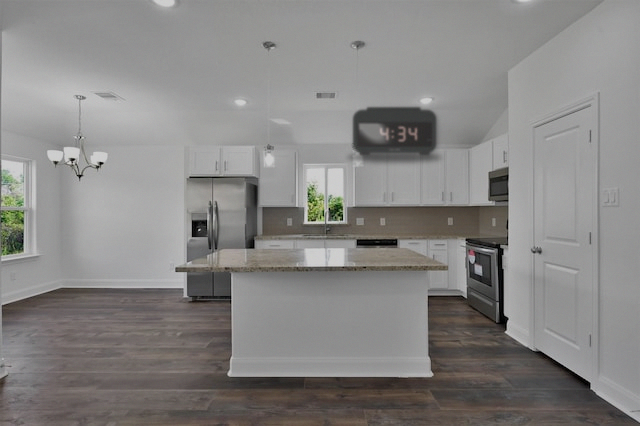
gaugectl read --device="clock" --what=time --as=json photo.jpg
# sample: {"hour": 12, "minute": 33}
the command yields {"hour": 4, "minute": 34}
